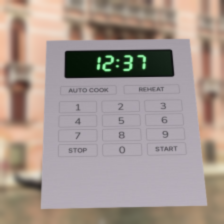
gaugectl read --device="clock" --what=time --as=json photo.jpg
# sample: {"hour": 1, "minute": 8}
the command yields {"hour": 12, "minute": 37}
